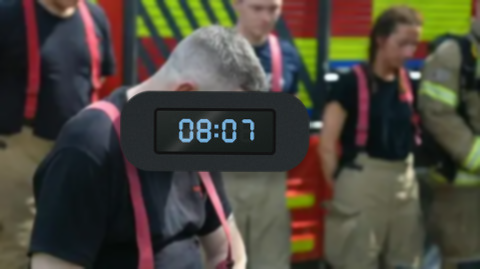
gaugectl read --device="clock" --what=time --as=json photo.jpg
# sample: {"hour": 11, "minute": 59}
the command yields {"hour": 8, "minute": 7}
